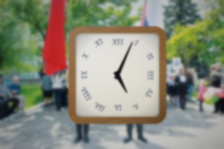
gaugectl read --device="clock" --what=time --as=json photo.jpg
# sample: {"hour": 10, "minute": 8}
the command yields {"hour": 5, "minute": 4}
